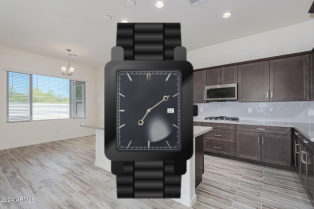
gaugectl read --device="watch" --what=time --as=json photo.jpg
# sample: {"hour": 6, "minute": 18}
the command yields {"hour": 7, "minute": 9}
